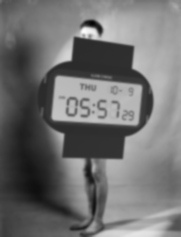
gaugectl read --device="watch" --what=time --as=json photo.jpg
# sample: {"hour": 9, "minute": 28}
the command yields {"hour": 5, "minute": 57}
